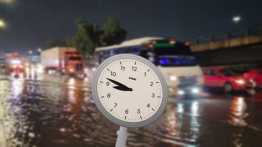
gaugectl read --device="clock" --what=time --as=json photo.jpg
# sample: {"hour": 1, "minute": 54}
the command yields {"hour": 8, "minute": 47}
